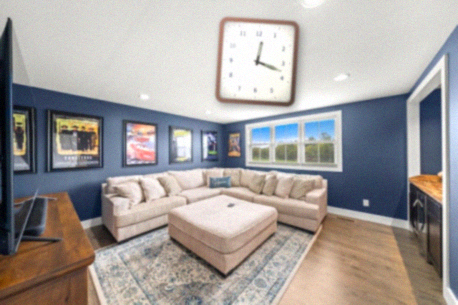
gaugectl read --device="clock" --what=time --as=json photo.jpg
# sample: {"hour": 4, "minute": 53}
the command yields {"hour": 12, "minute": 18}
